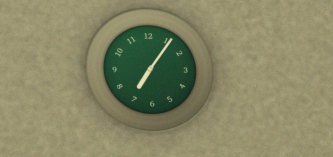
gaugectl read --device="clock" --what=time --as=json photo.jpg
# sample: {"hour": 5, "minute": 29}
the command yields {"hour": 7, "minute": 6}
